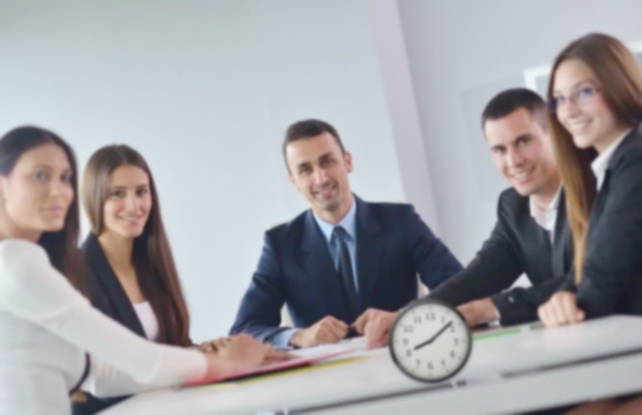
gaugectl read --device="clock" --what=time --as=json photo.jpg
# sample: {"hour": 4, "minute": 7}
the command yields {"hour": 8, "minute": 8}
